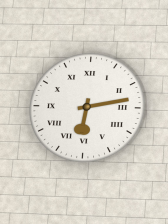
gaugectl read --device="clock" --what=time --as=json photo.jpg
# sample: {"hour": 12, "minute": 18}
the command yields {"hour": 6, "minute": 13}
